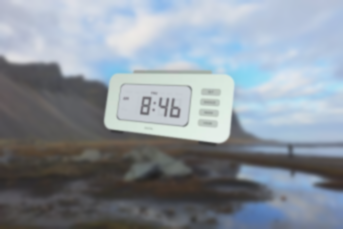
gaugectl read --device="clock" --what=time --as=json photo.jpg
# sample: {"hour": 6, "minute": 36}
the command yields {"hour": 8, "minute": 46}
